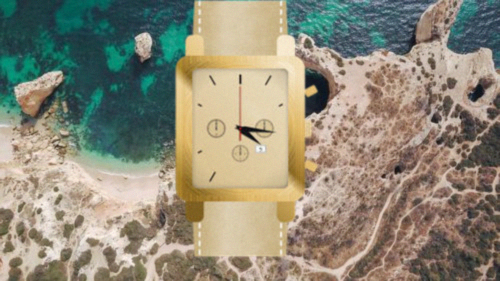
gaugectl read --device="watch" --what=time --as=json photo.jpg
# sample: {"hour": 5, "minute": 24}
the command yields {"hour": 4, "minute": 16}
